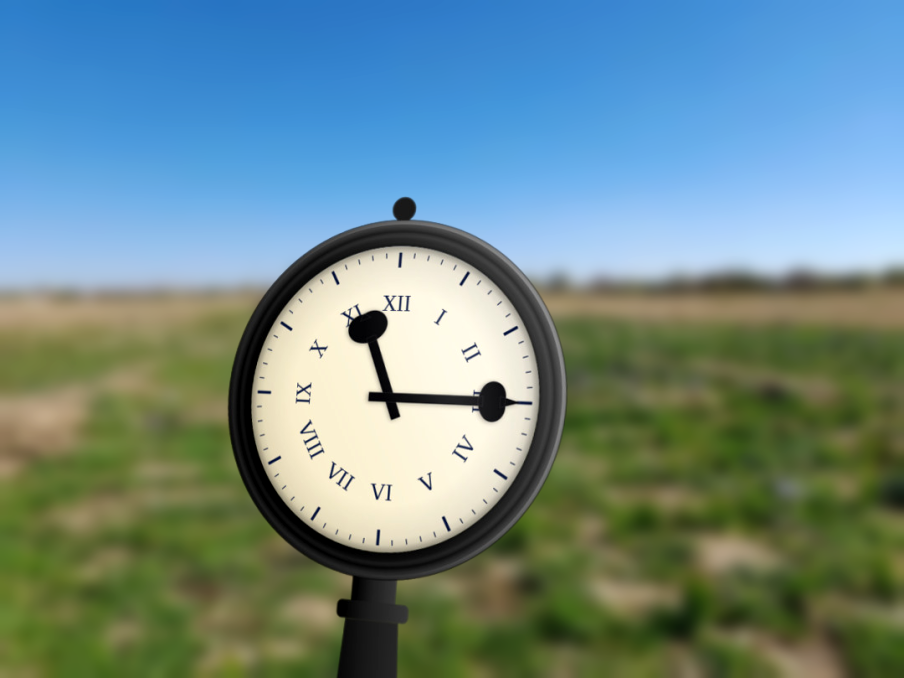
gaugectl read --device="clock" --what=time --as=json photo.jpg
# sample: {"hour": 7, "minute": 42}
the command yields {"hour": 11, "minute": 15}
